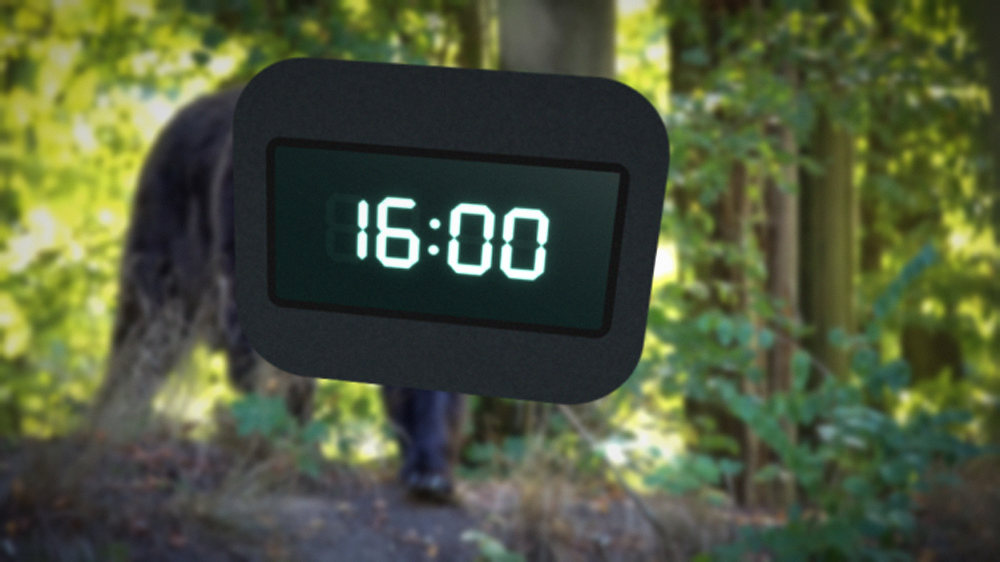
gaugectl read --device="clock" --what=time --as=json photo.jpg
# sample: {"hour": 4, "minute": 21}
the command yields {"hour": 16, "minute": 0}
